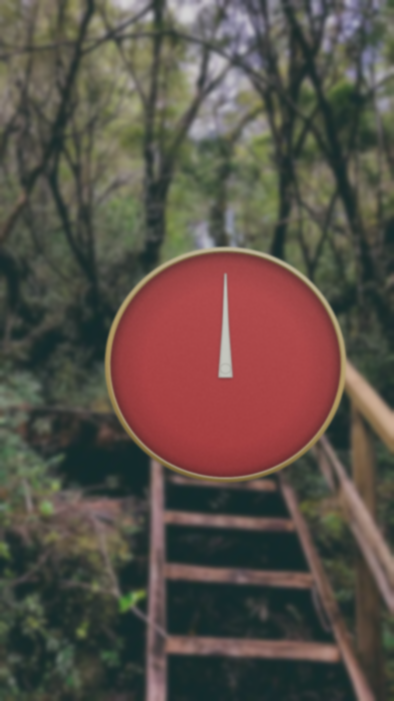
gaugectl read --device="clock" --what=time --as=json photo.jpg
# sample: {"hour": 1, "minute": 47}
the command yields {"hour": 12, "minute": 0}
